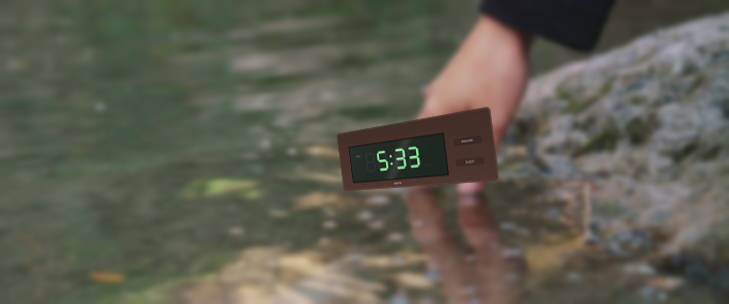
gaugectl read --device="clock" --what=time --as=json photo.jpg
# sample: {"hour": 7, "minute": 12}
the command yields {"hour": 5, "minute": 33}
